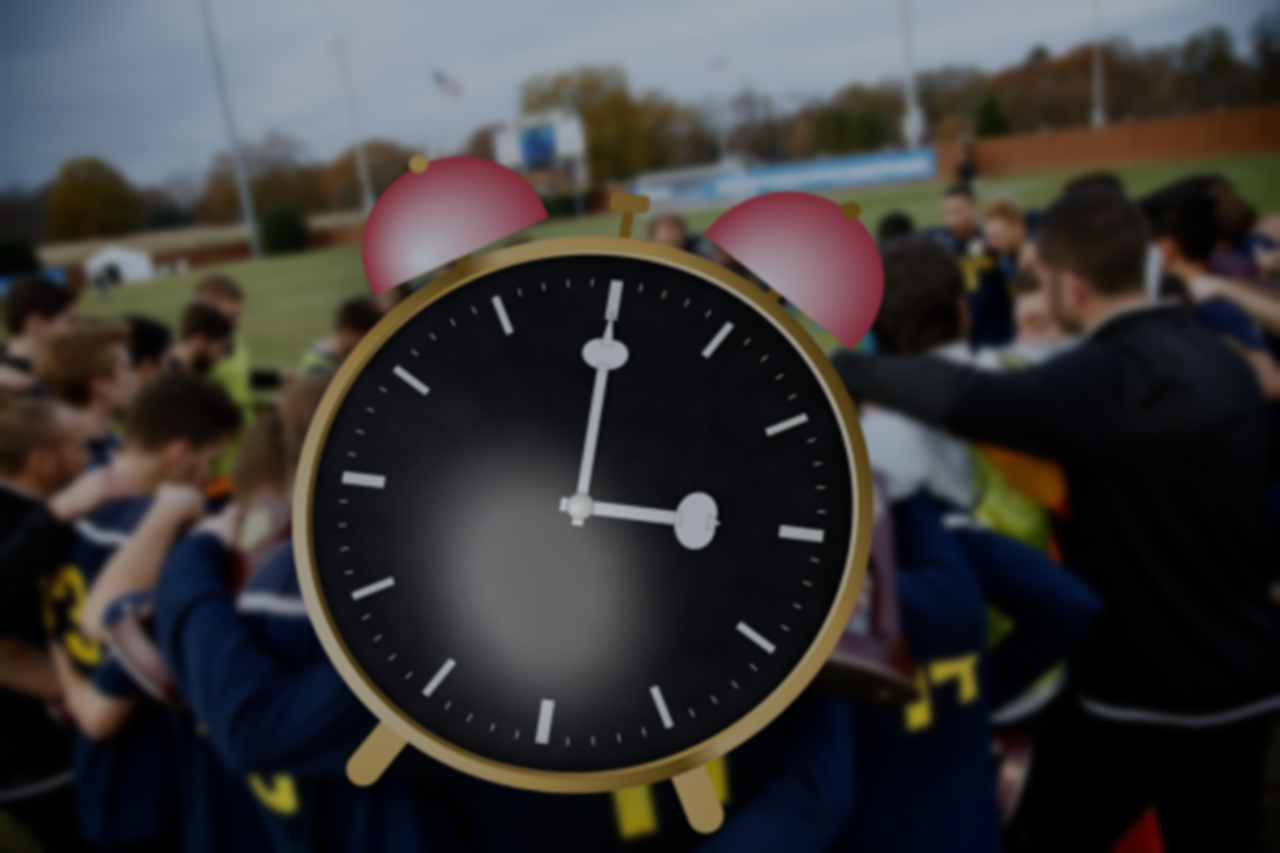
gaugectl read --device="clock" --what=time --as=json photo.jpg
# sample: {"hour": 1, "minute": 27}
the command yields {"hour": 3, "minute": 0}
